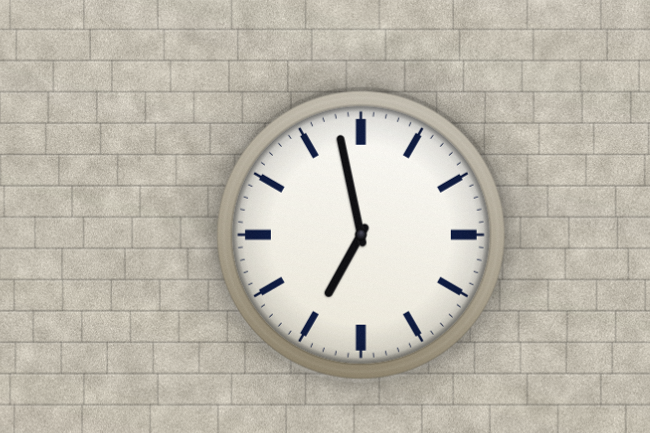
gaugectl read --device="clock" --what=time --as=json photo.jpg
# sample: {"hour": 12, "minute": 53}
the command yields {"hour": 6, "minute": 58}
